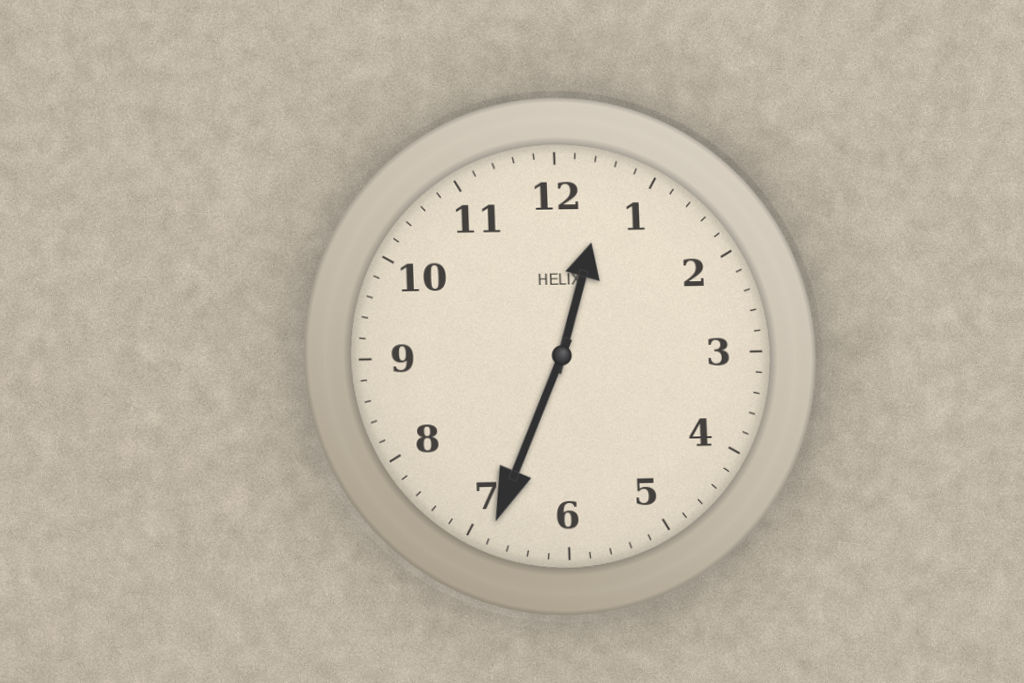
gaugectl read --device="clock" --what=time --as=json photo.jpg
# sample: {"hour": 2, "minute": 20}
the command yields {"hour": 12, "minute": 34}
